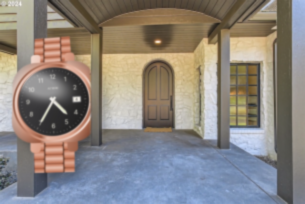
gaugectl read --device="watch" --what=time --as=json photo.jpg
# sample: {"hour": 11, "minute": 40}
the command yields {"hour": 4, "minute": 35}
